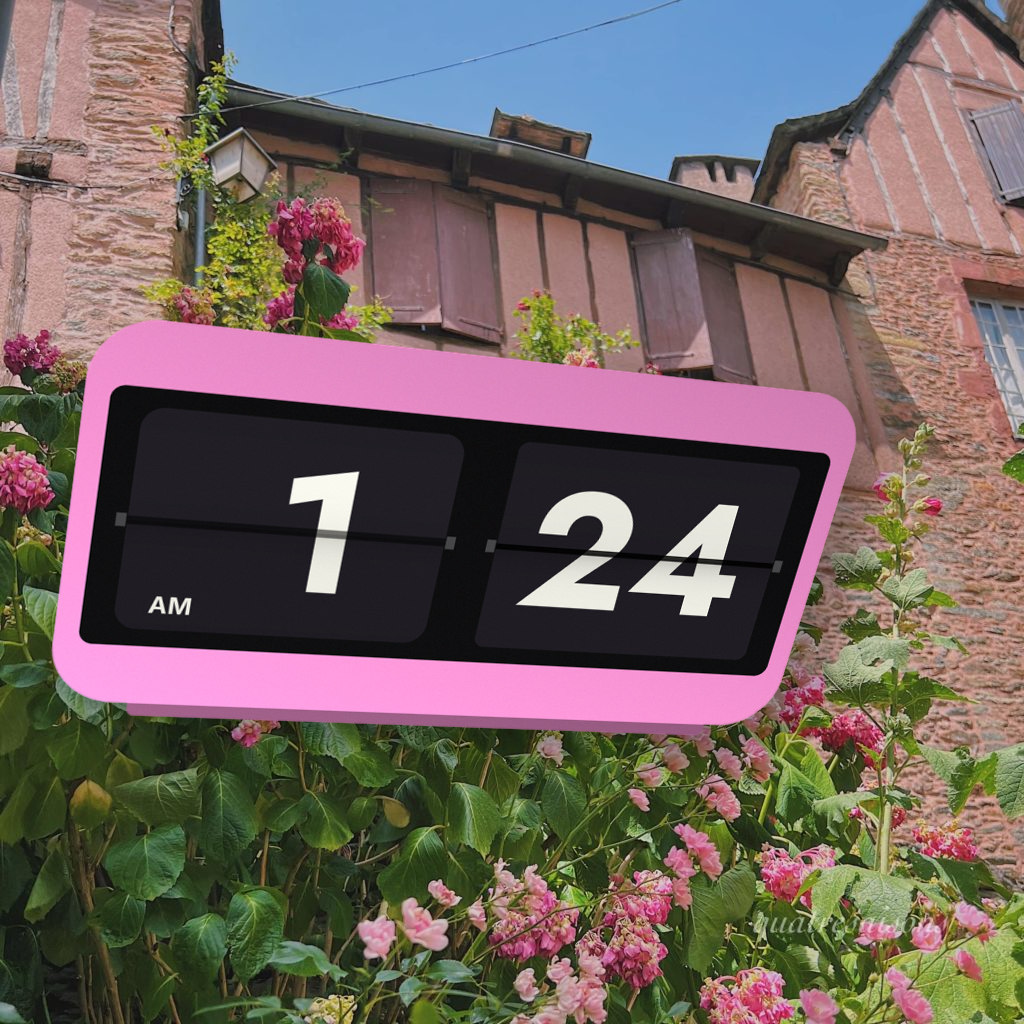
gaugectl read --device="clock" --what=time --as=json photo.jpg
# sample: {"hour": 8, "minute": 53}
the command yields {"hour": 1, "minute": 24}
